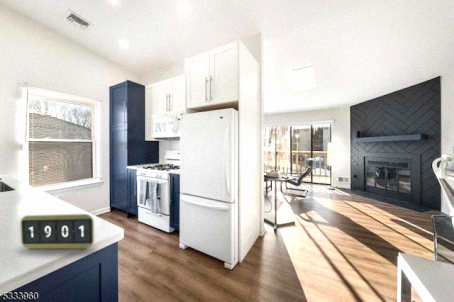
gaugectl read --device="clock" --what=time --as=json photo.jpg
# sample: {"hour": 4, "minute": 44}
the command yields {"hour": 19, "minute": 1}
